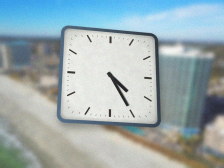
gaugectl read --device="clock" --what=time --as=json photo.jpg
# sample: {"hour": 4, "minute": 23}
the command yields {"hour": 4, "minute": 25}
